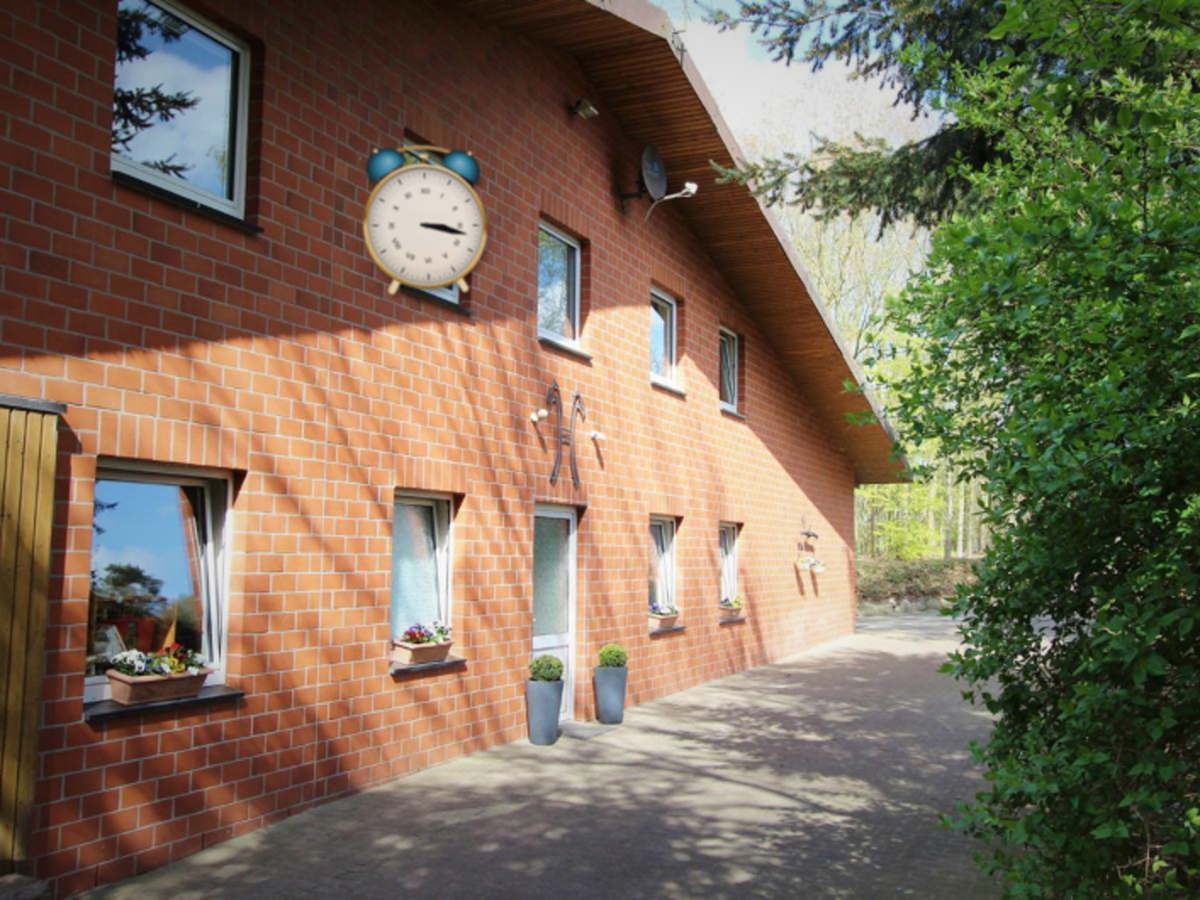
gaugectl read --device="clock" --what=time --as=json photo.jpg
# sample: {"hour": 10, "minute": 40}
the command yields {"hour": 3, "minute": 17}
